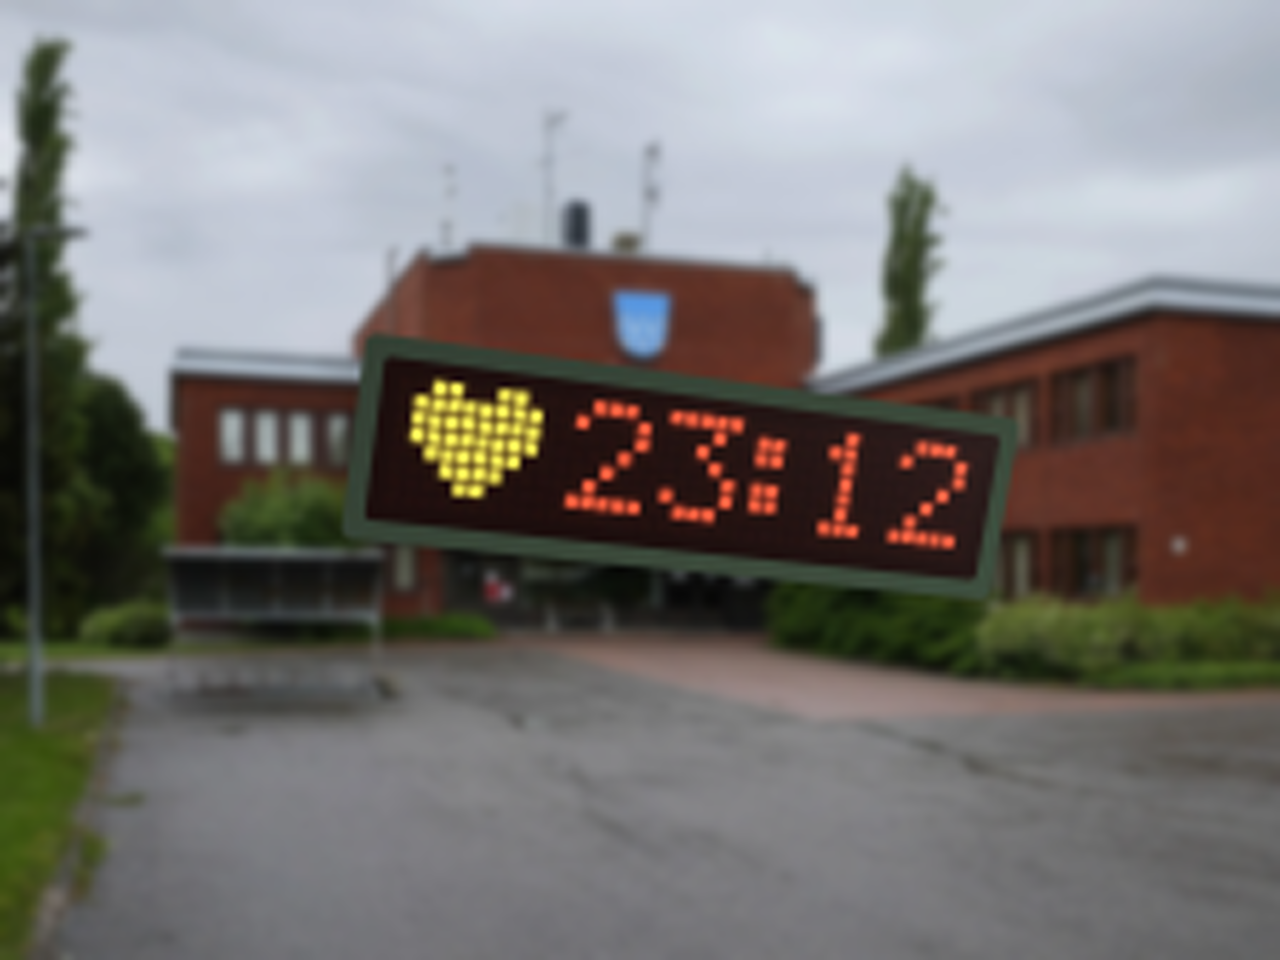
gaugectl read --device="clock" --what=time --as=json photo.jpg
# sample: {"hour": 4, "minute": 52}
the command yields {"hour": 23, "minute": 12}
